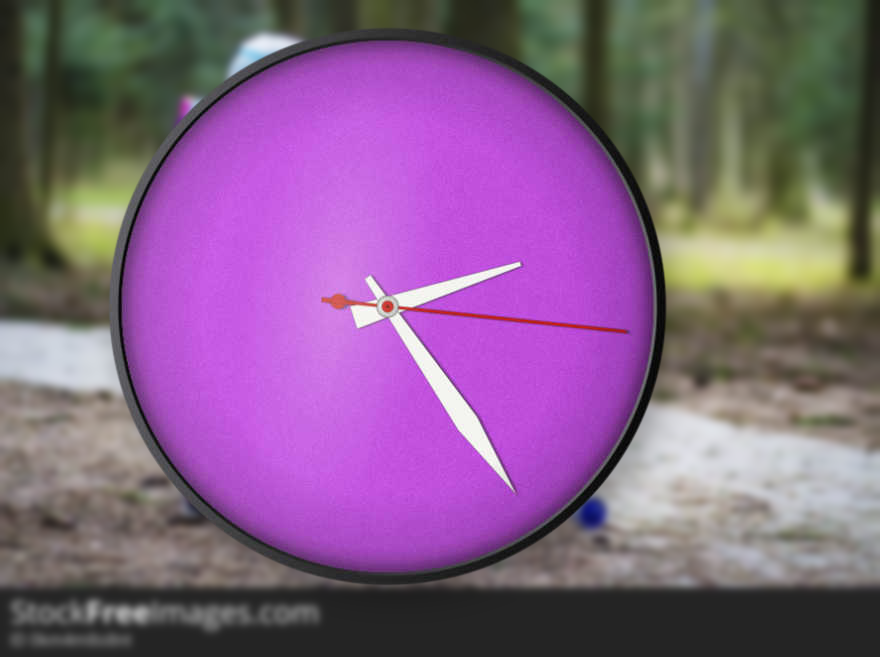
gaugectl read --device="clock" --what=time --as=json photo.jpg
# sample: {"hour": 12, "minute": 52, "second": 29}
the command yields {"hour": 2, "minute": 24, "second": 16}
